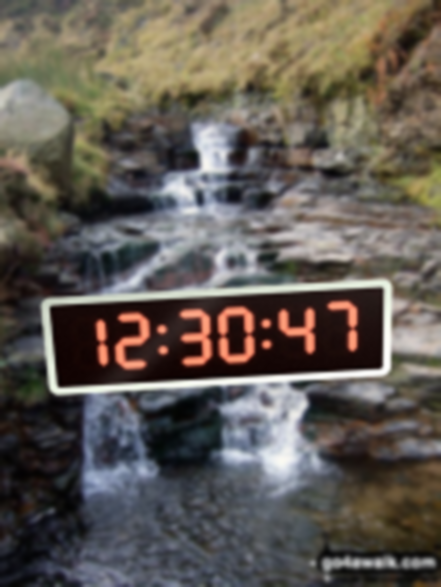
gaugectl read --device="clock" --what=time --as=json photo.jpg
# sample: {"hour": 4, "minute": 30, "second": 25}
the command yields {"hour": 12, "minute": 30, "second": 47}
